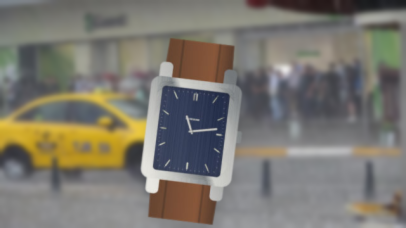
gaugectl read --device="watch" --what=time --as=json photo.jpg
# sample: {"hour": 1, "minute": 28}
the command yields {"hour": 11, "minute": 13}
